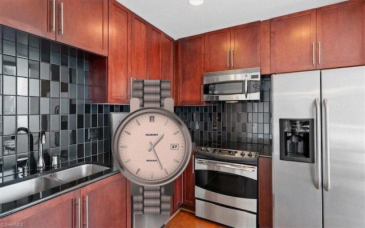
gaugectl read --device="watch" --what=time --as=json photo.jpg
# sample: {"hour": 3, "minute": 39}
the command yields {"hour": 1, "minute": 26}
